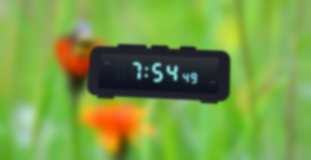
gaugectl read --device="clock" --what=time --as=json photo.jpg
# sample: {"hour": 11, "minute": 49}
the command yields {"hour": 7, "minute": 54}
